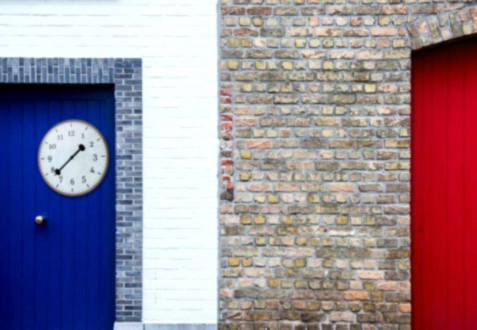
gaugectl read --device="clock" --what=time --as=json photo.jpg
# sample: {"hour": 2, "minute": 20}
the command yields {"hour": 1, "minute": 38}
